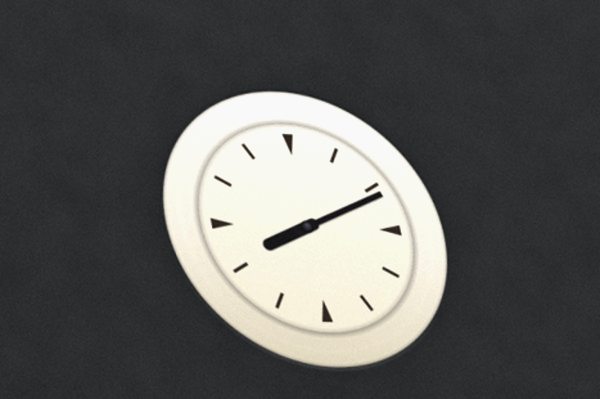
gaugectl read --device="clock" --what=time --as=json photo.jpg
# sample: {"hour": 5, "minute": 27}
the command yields {"hour": 8, "minute": 11}
